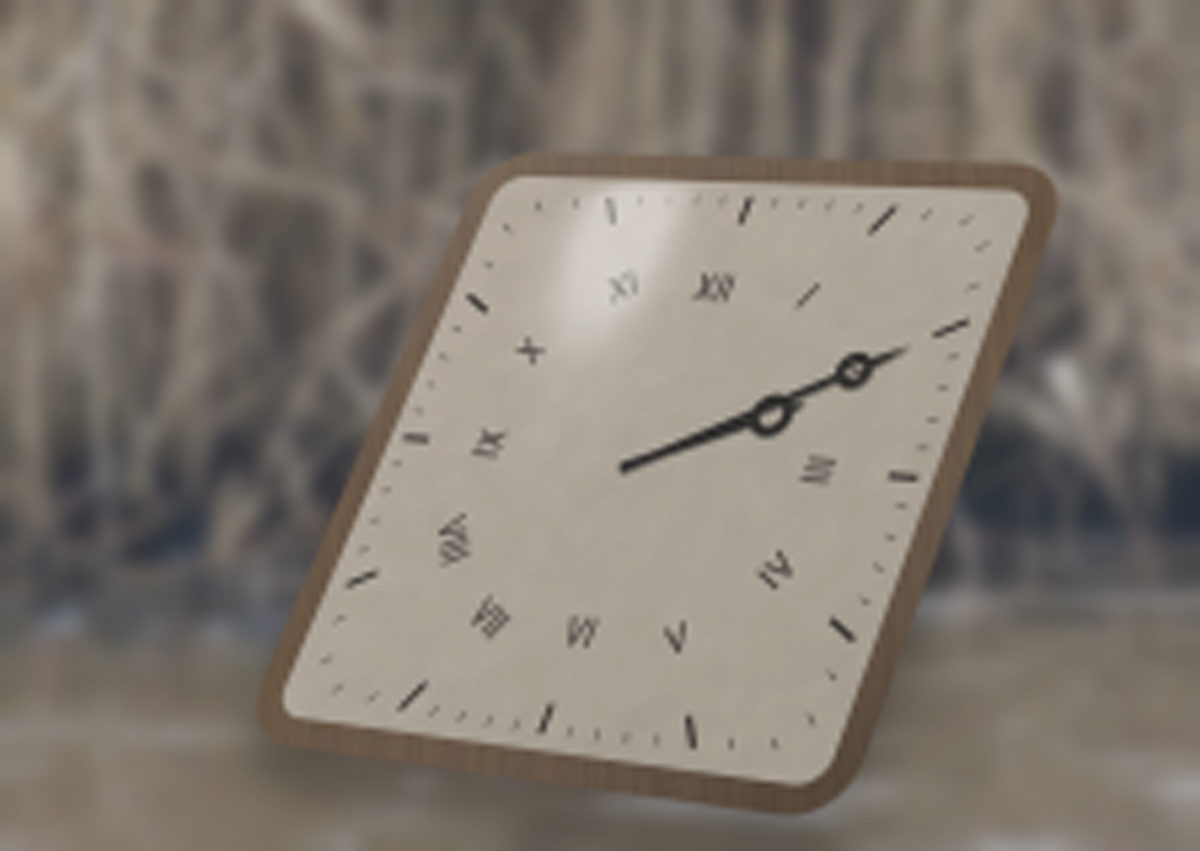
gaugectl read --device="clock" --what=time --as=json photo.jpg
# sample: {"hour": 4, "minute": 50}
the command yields {"hour": 2, "minute": 10}
